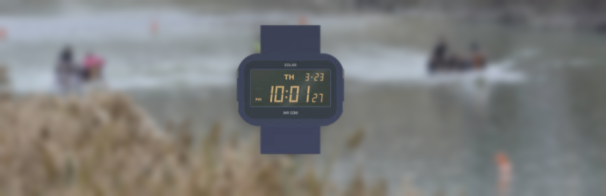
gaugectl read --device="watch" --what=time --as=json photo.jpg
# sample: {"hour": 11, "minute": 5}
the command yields {"hour": 10, "minute": 1}
